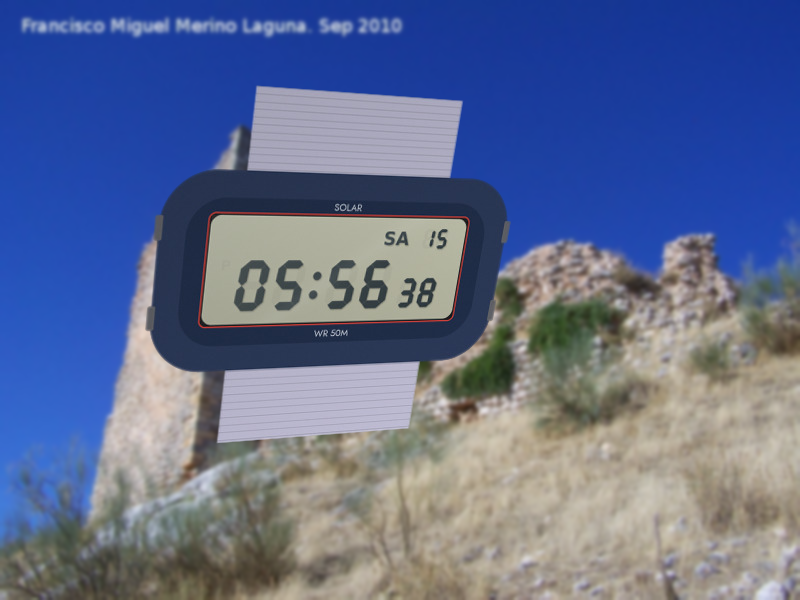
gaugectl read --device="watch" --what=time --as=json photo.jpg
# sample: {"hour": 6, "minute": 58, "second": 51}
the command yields {"hour": 5, "minute": 56, "second": 38}
